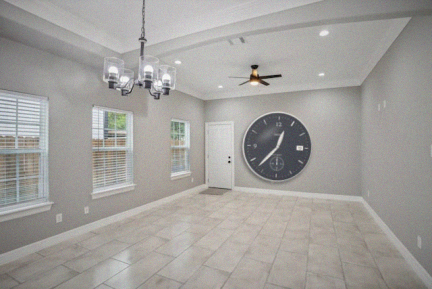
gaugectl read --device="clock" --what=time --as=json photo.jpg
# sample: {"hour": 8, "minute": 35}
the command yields {"hour": 12, "minute": 37}
